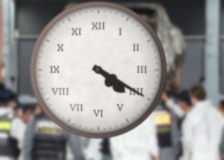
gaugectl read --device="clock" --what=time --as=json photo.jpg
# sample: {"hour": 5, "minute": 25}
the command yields {"hour": 4, "minute": 20}
